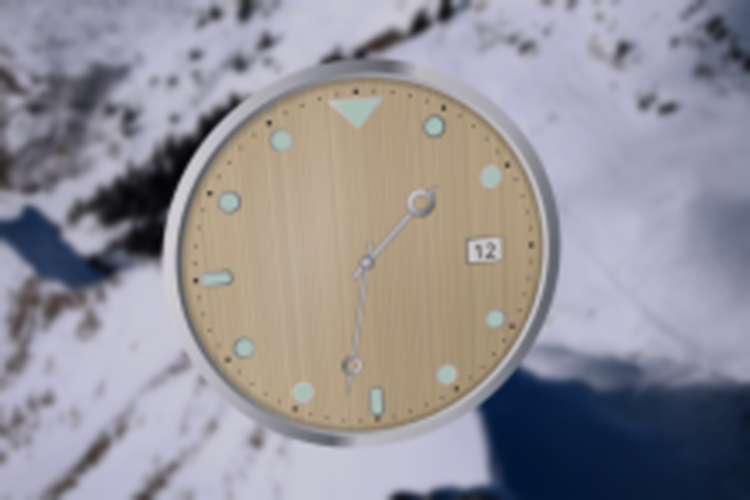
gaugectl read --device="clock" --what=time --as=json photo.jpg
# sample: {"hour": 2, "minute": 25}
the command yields {"hour": 1, "minute": 32}
